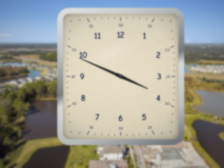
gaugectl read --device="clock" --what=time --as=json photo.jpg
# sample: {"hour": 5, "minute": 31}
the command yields {"hour": 3, "minute": 49}
